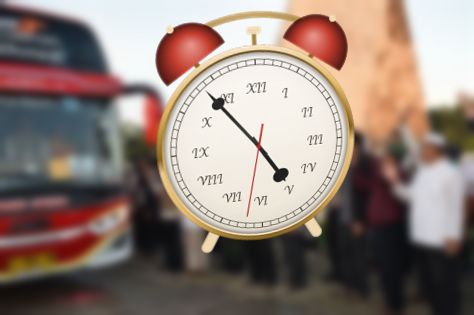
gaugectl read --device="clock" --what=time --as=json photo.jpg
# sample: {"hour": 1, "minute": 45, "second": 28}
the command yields {"hour": 4, "minute": 53, "second": 32}
